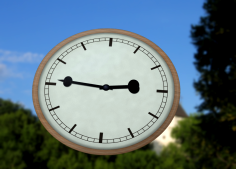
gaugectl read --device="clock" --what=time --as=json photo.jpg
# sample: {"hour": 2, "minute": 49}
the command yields {"hour": 2, "minute": 46}
